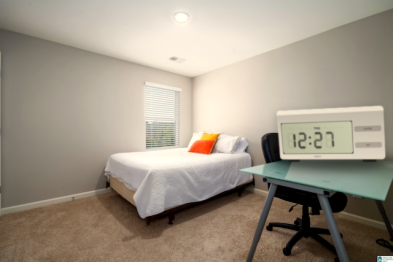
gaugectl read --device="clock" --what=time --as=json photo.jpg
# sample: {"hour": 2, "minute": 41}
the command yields {"hour": 12, "minute": 27}
